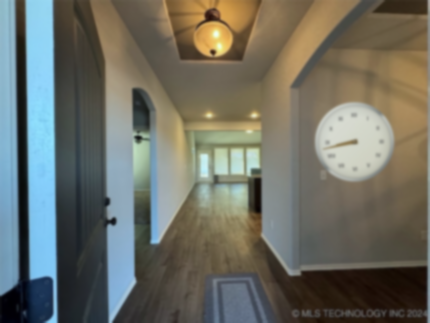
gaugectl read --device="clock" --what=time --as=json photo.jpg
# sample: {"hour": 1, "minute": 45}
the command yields {"hour": 8, "minute": 43}
